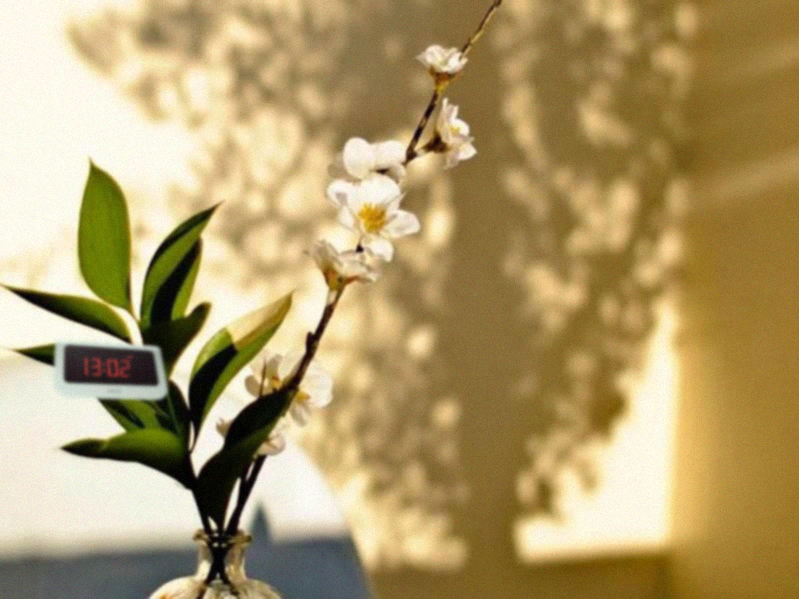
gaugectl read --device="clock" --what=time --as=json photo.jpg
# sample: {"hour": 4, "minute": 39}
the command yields {"hour": 13, "minute": 2}
